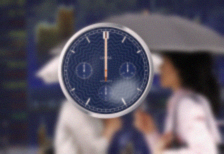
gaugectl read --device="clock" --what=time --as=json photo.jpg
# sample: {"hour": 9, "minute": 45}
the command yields {"hour": 12, "minute": 0}
